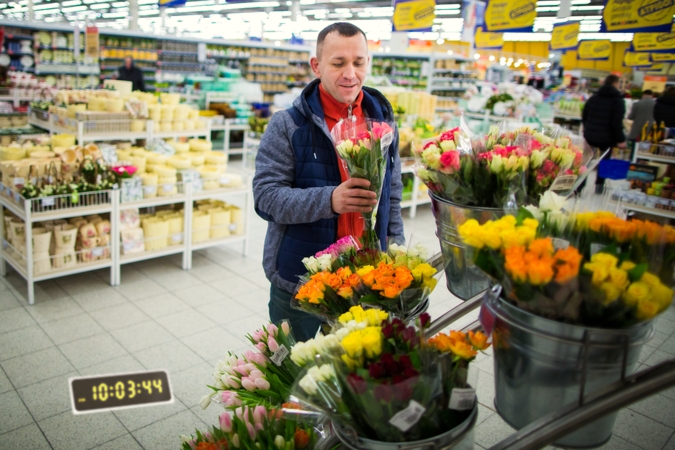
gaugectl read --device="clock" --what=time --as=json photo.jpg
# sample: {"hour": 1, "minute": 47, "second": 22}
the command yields {"hour": 10, "minute": 3, "second": 44}
